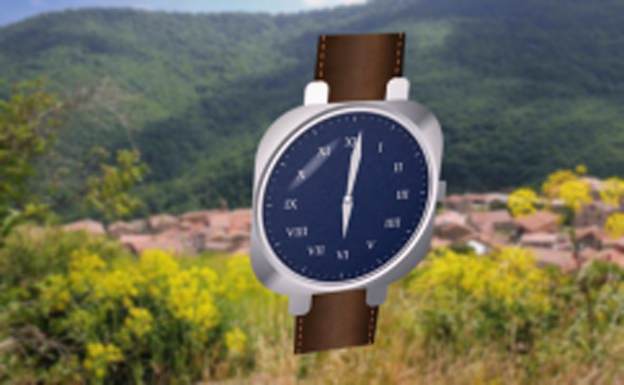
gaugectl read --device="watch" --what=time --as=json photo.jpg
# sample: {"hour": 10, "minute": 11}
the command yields {"hour": 6, "minute": 1}
